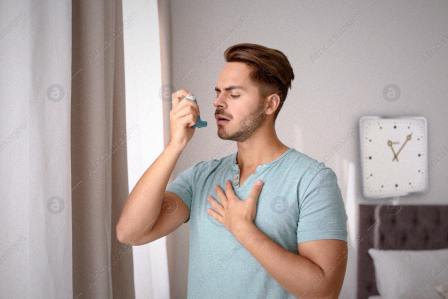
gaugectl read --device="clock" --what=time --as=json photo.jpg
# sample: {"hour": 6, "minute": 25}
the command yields {"hour": 11, "minute": 7}
